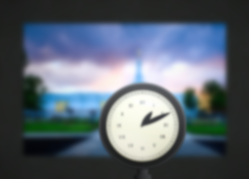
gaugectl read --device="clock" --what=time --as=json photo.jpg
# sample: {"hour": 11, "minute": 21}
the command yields {"hour": 1, "minute": 11}
